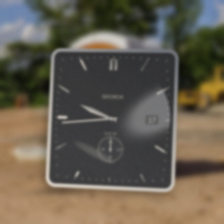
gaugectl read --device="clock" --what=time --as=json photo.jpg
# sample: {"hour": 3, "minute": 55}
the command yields {"hour": 9, "minute": 44}
